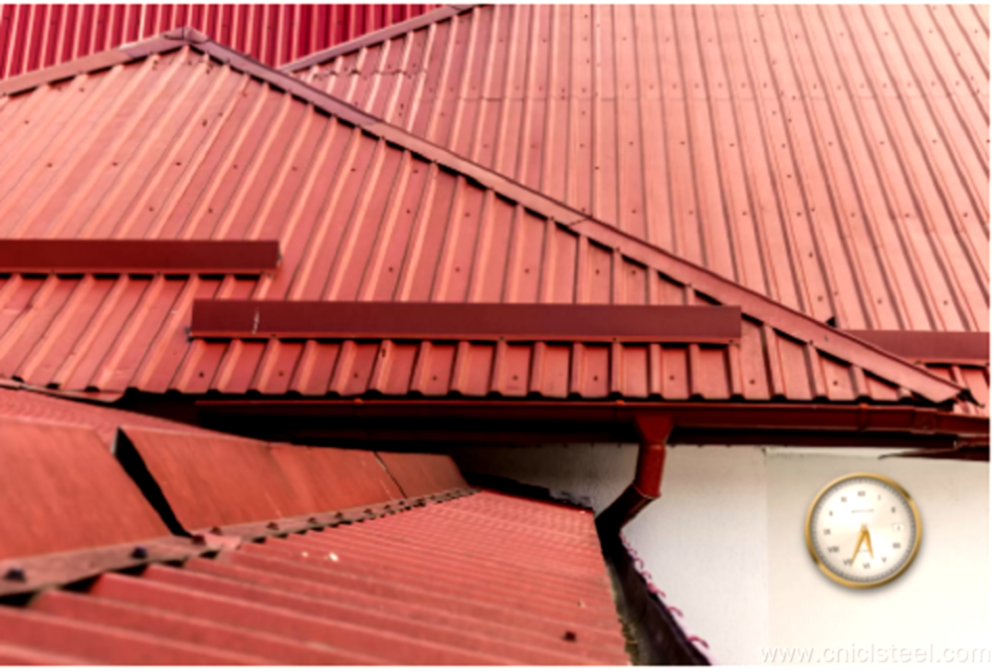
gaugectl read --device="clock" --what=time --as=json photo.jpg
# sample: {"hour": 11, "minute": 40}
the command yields {"hour": 5, "minute": 34}
